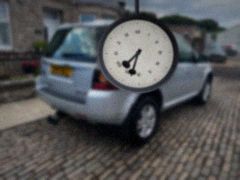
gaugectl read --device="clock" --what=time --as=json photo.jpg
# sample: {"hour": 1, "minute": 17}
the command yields {"hour": 7, "minute": 33}
